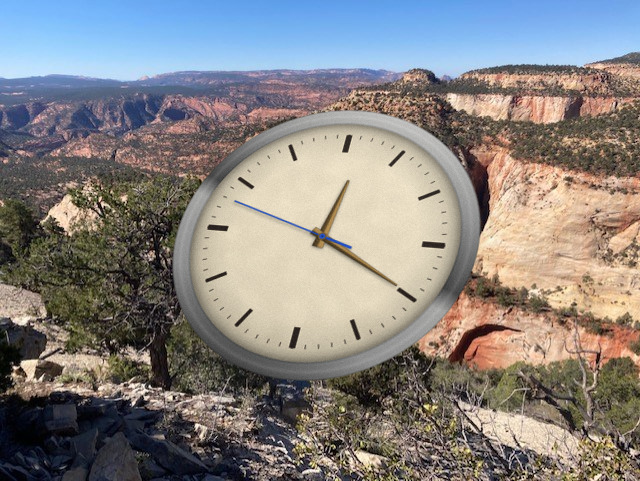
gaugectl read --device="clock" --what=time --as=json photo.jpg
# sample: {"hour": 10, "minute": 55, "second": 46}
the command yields {"hour": 12, "minute": 19, "second": 48}
